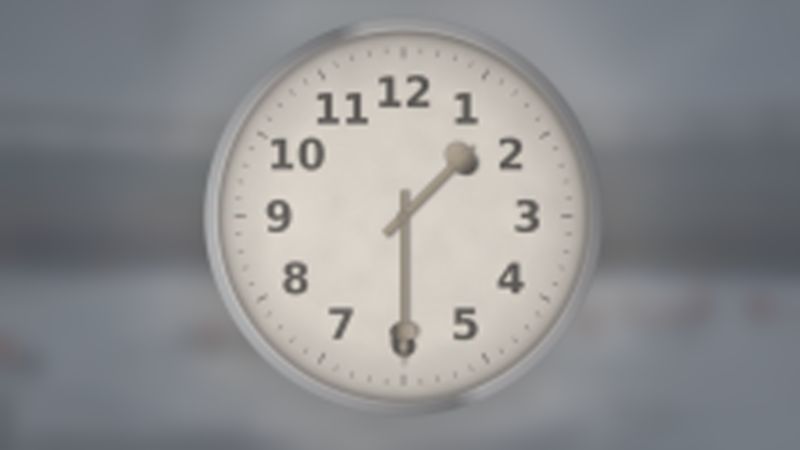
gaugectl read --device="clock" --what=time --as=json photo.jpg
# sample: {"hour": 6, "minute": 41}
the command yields {"hour": 1, "minute": 30}
